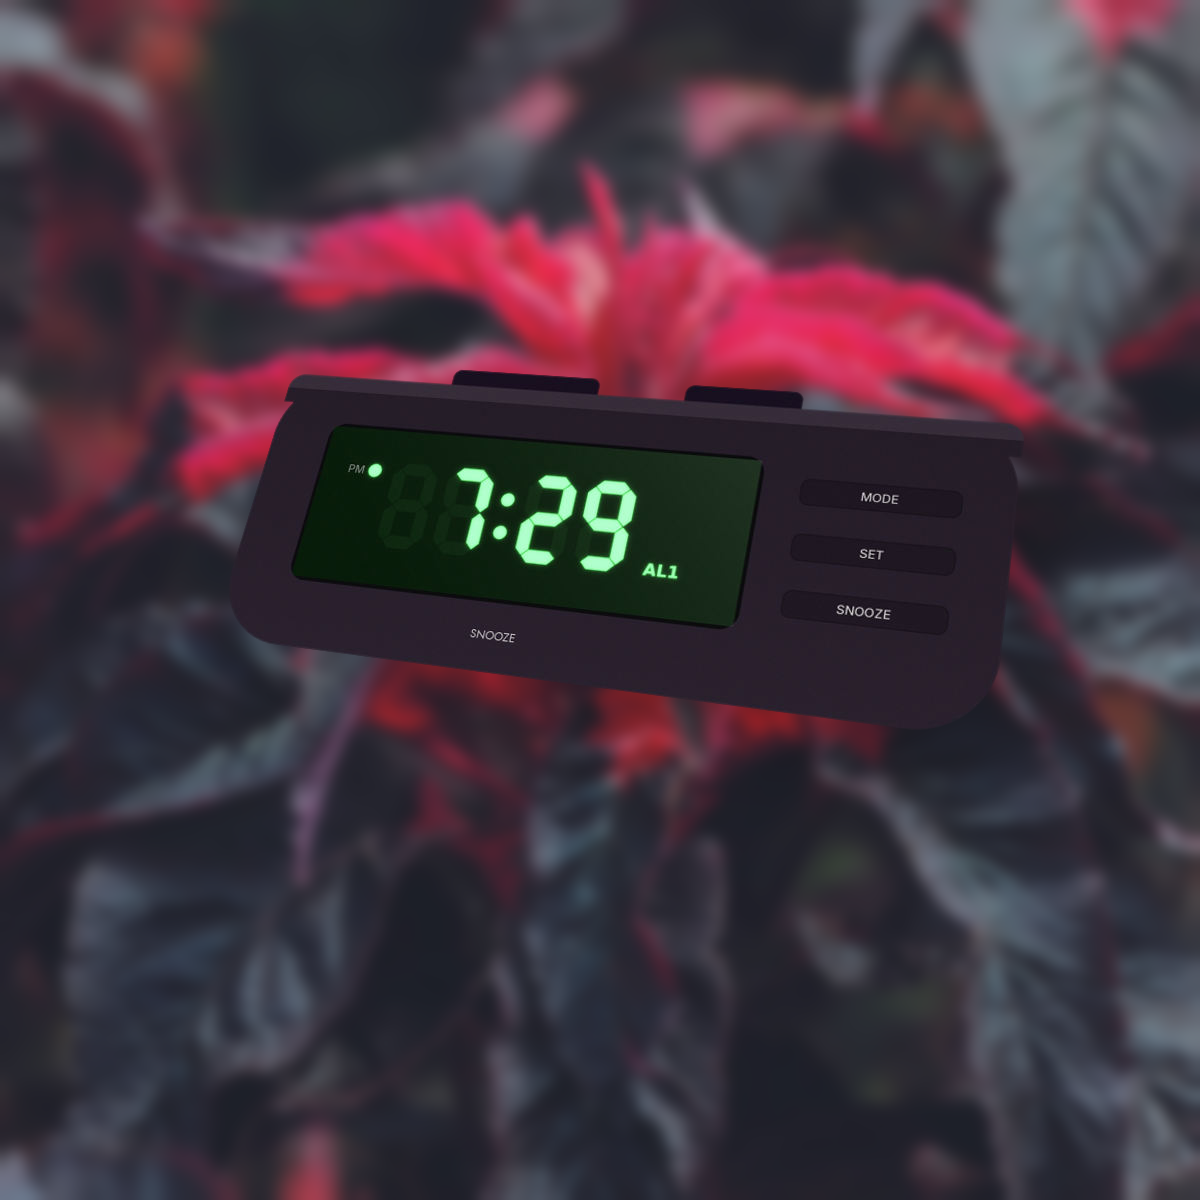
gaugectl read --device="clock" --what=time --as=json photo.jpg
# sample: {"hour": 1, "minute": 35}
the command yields {"hour": 7, "minute": 29}
